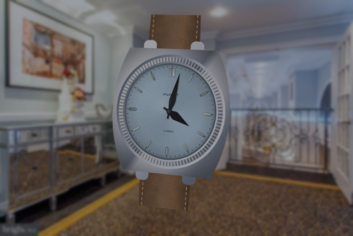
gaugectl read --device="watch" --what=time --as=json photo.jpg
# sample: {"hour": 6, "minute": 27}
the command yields {"hour": 4, "minute": 2}
